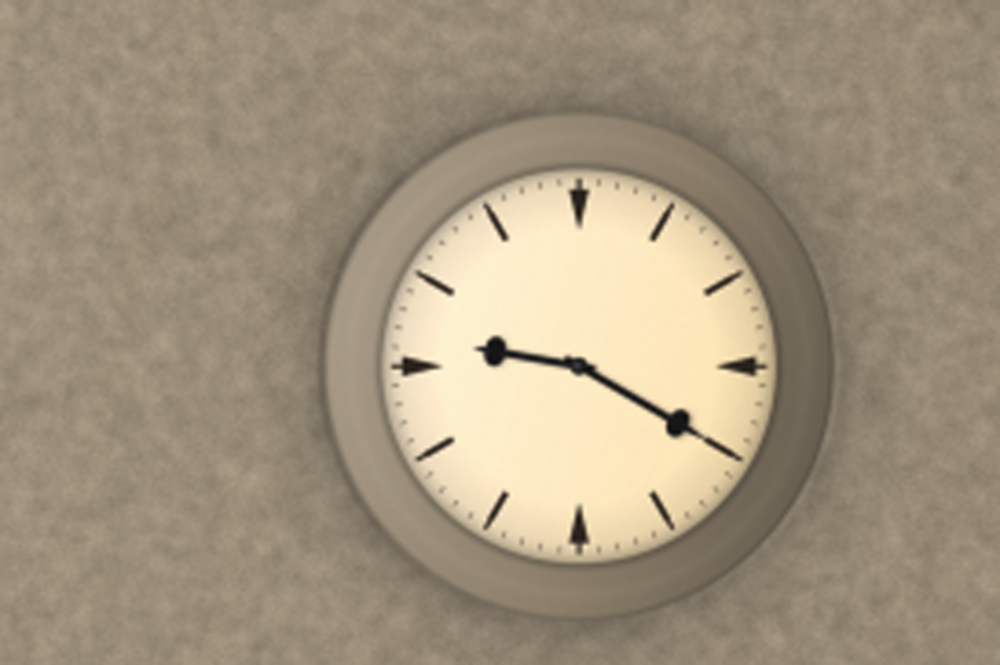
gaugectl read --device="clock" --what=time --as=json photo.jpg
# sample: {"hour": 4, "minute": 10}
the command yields {"hour": 9, "minute": 20}
